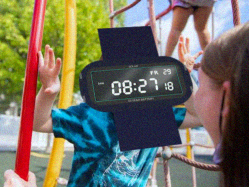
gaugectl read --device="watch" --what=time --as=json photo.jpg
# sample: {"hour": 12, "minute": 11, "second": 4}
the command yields {"hour": 8, "minute": 27, "second": 18}
